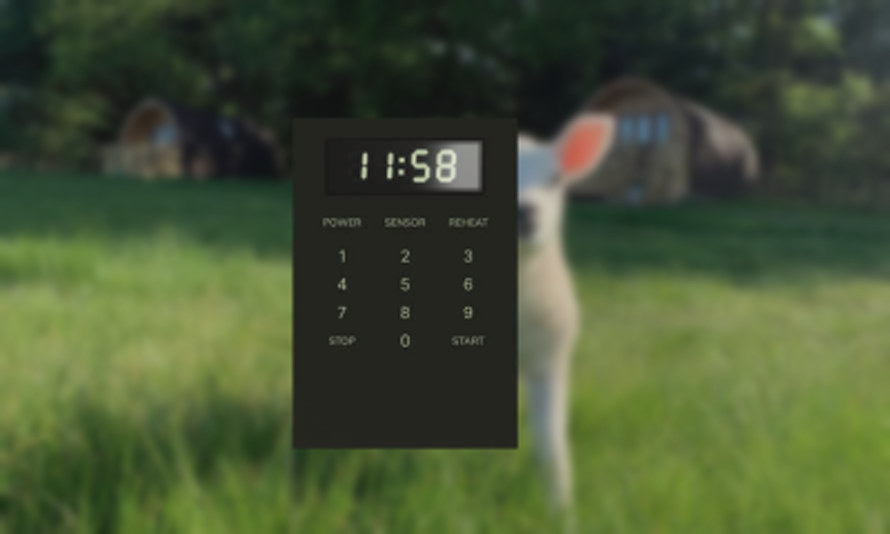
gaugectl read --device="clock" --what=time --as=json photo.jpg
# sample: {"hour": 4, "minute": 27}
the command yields {"hour": 11, "minute": 58}
